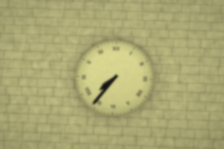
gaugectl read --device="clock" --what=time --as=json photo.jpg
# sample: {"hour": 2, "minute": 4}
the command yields {"hour": 7, "minute": 36}
